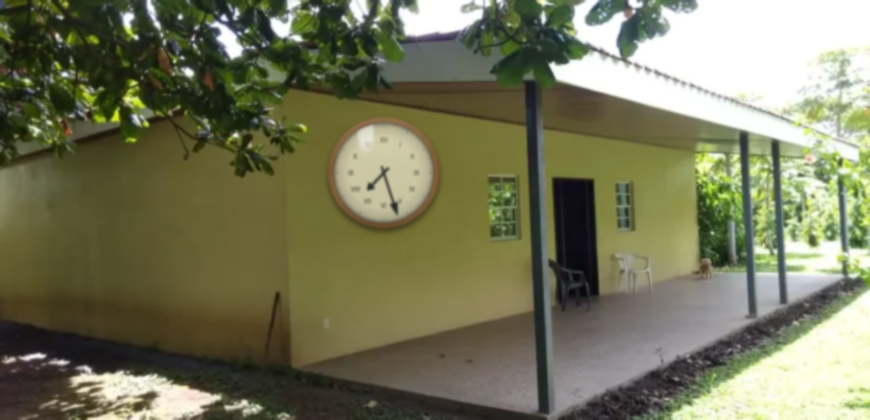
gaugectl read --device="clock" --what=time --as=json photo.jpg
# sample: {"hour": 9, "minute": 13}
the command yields {"hour": 7, "minute": 27}
